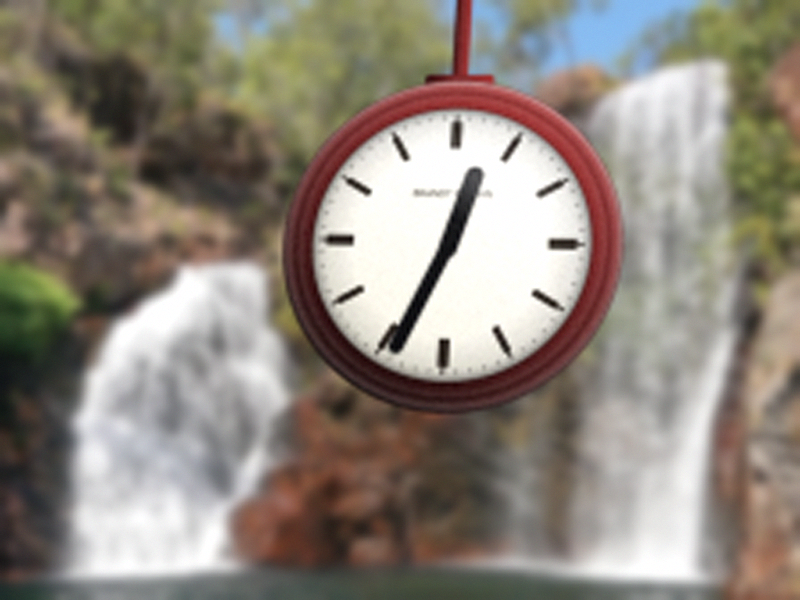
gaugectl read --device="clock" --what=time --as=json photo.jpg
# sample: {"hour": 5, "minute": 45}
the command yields {"hour": 12, "minute": 34}
